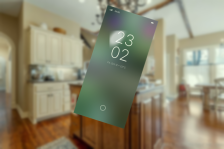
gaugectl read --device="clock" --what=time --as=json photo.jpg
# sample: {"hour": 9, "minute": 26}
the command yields {"hour": 23, "minute": 2}
